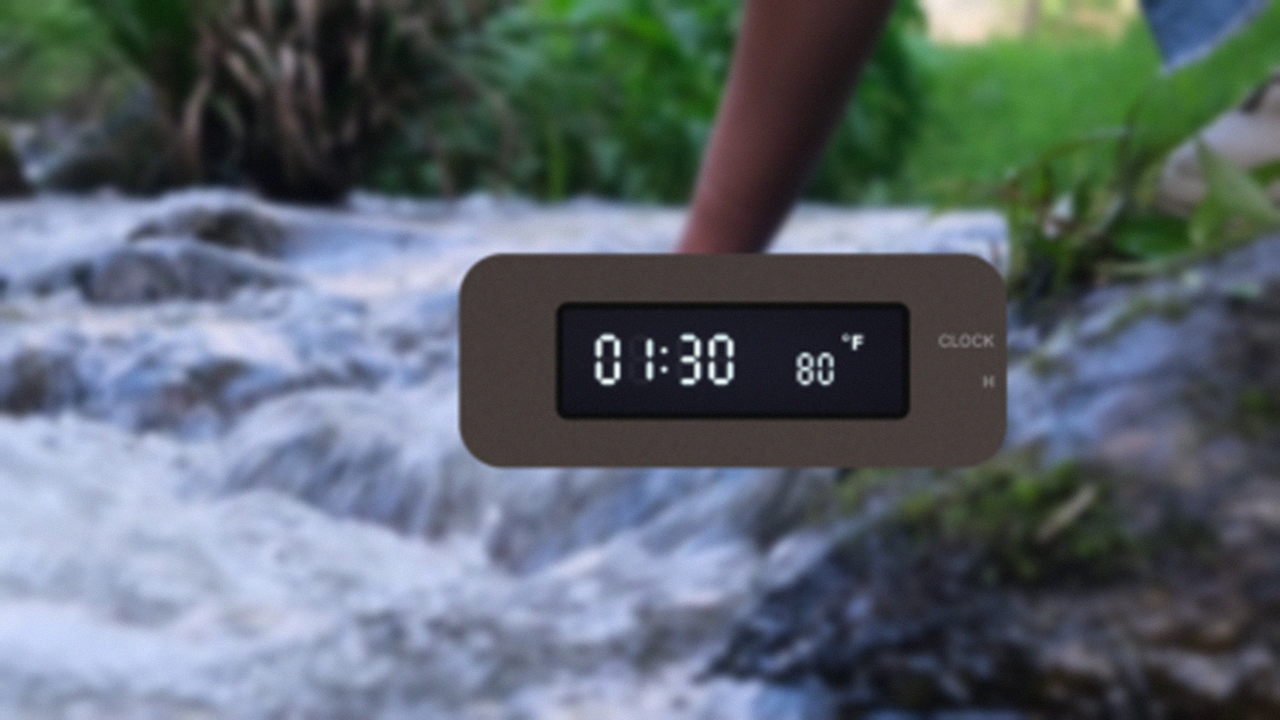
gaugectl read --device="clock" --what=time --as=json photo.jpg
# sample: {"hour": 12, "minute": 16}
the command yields {"hour": 1, "minute": 30}
